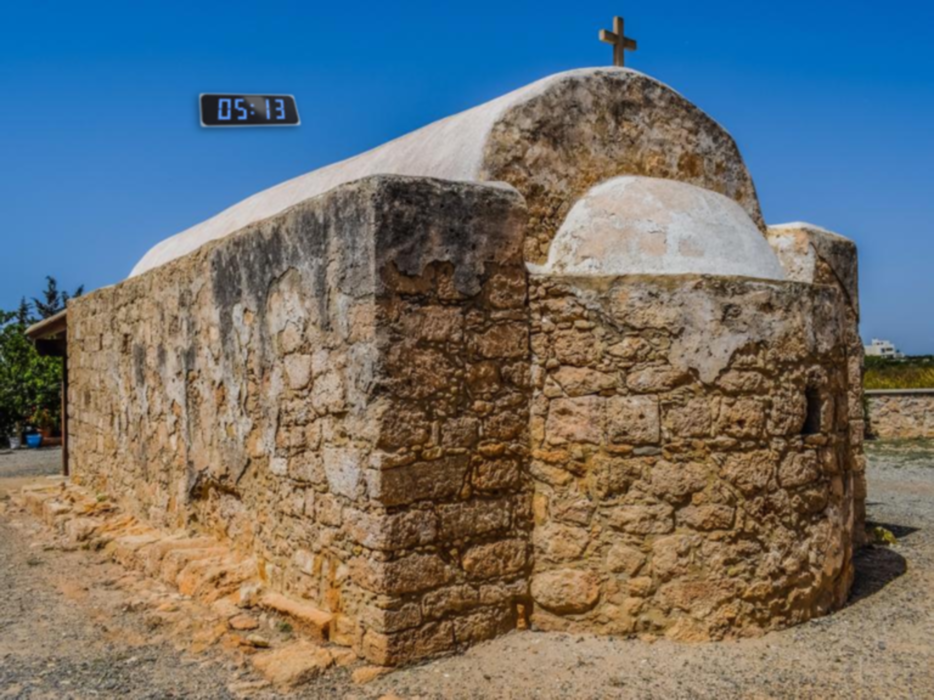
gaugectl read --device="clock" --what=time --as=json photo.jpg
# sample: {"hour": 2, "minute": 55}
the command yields {"hour": 5, "minute": 13}
